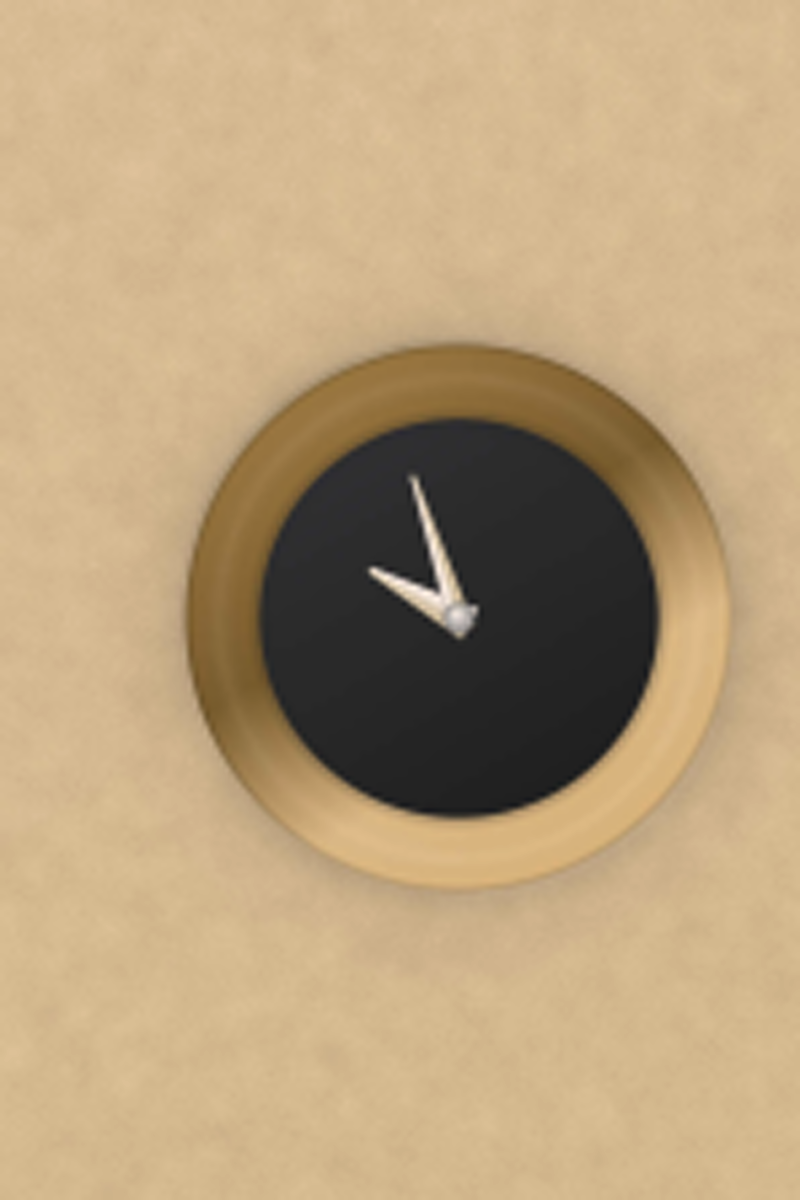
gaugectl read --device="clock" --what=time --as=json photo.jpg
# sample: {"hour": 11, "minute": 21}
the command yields {"hour": 9, "minute": 57}
